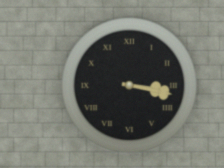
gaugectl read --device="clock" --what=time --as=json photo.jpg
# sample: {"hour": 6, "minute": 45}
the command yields {"hour": 3, "minute": 17}
